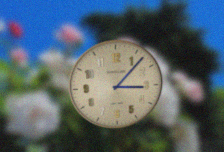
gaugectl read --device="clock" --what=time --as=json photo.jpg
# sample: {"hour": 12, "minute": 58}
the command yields {"hour": 3, "minute": 7}
